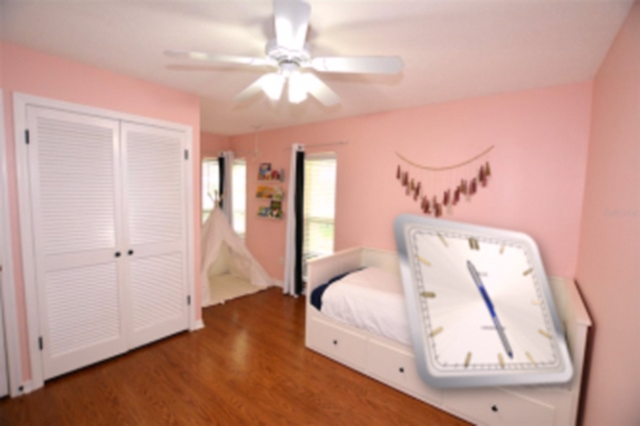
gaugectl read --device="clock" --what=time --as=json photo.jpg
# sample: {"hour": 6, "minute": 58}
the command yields {"hour": 11, "minute": 28}
